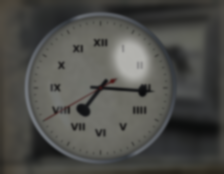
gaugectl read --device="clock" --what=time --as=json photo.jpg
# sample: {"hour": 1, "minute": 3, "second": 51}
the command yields {"hour": 7, "minute": 15, "second": 40}
